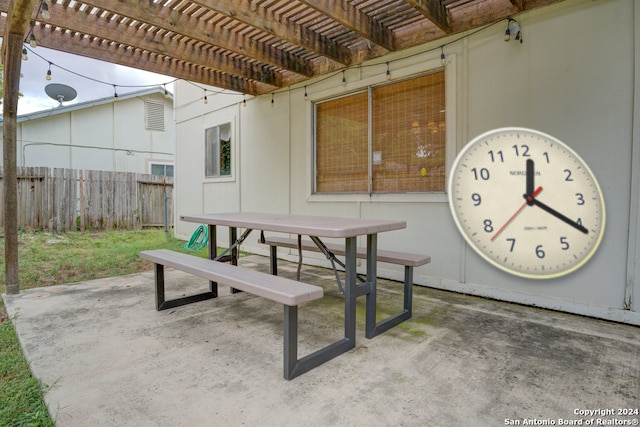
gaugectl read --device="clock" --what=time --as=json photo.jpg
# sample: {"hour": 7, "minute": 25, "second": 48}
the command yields {"hour": 12, "minute": 20, "second": 38}
